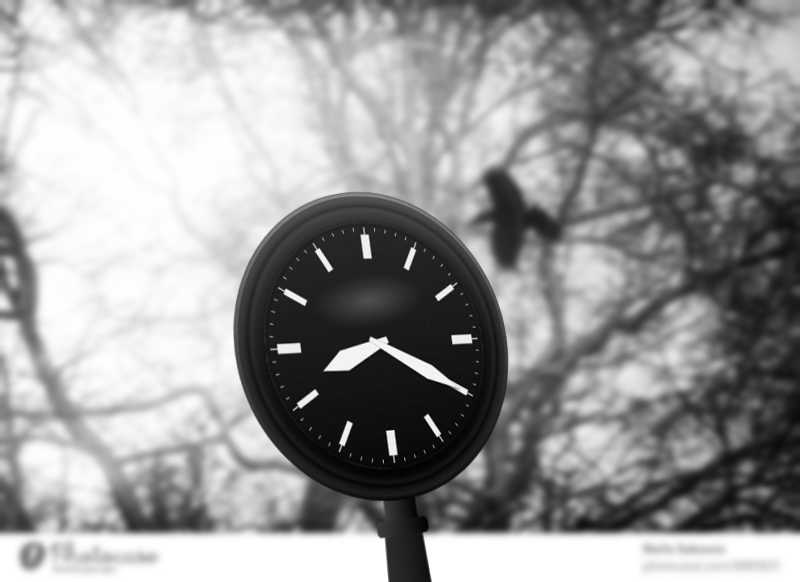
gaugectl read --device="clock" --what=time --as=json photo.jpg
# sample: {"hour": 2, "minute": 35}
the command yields {"hour": 8, "minute": 20}
